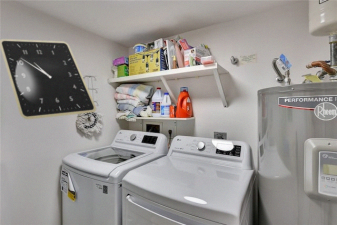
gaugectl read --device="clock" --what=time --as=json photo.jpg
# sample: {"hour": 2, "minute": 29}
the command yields {"hour": 10, "minute": 52}
